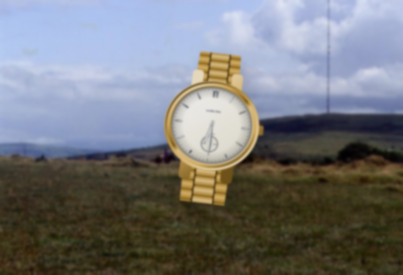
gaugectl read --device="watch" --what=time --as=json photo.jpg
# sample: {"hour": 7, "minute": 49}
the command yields {"hour": 6, "minute": 30}
